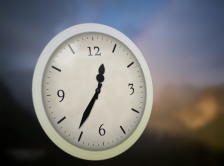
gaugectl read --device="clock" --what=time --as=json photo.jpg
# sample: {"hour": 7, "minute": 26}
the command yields {"hour": 12, "minute": 36}
